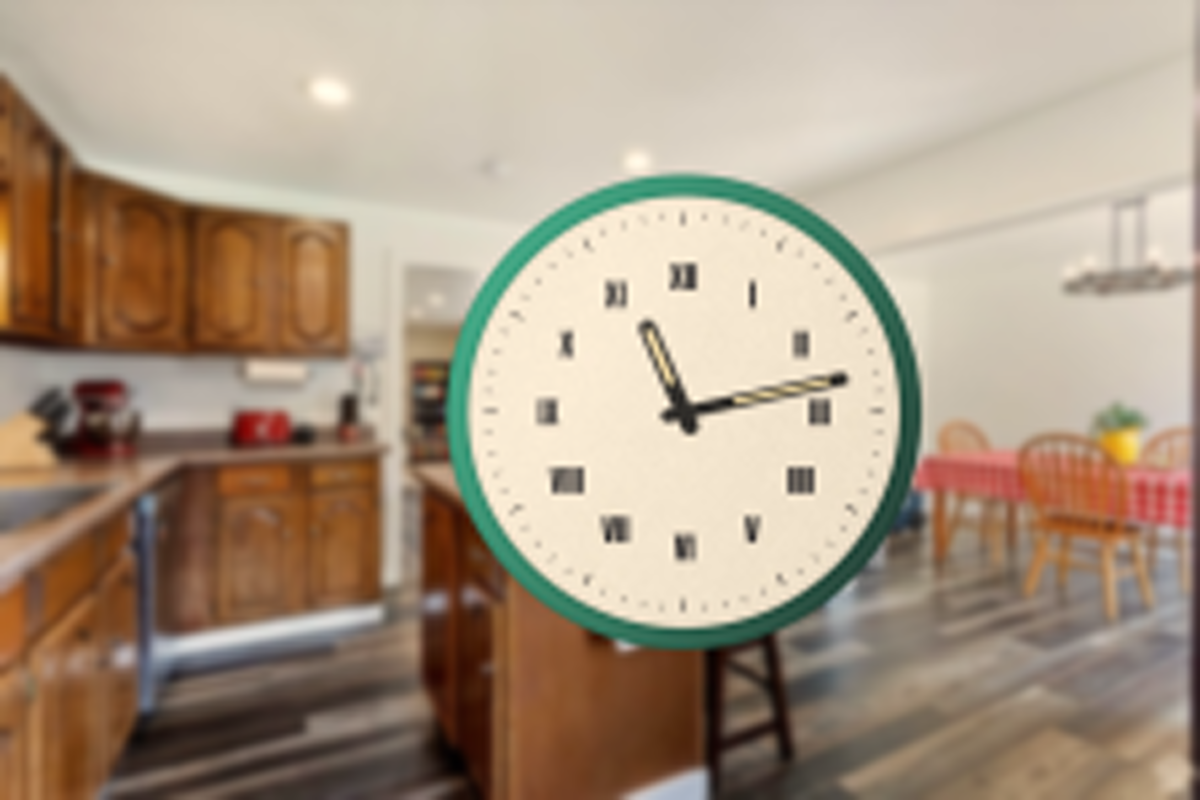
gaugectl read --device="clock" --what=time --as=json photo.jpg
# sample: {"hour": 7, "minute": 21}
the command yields {"hour": 11, "minute": 13}
